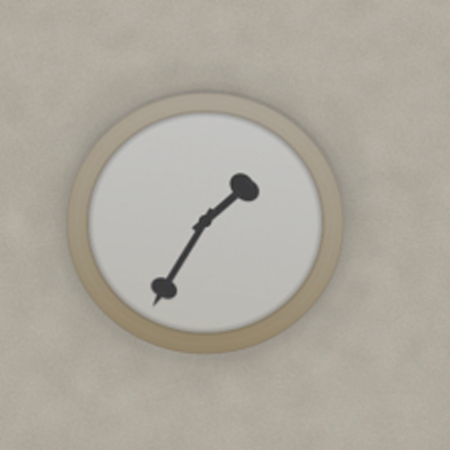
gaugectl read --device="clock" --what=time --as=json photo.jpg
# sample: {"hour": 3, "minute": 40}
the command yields {"hour": 1, "minute": 35}
